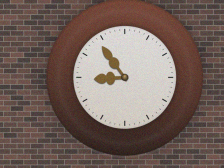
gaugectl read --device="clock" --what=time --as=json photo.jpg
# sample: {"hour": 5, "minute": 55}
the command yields {"hour": 8, "minute": 54}
